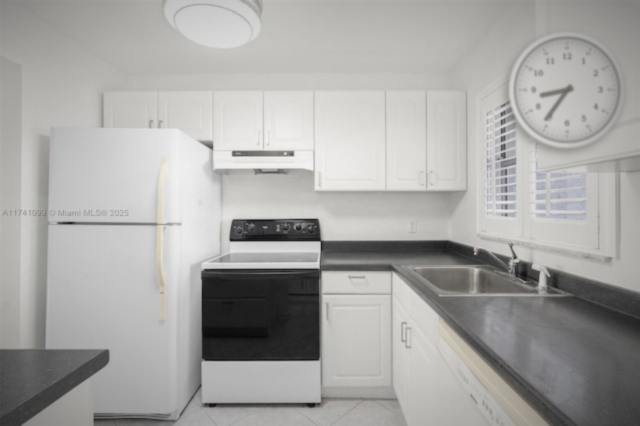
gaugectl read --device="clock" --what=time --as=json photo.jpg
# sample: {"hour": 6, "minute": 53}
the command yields {"hour": 8, "minute": 36}
